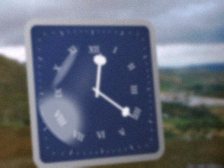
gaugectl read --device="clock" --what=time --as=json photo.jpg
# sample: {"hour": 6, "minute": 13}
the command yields {"hour": 12, "minute": 21}
